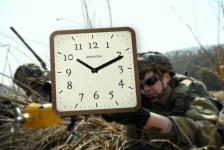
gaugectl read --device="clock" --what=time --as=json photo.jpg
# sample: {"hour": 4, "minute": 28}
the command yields {"hour": 10, "minute": 11}
